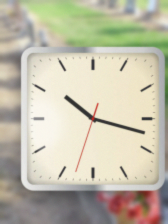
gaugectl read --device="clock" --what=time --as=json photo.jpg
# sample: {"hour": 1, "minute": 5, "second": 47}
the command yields {"hour": 10, "minute": 17, "second": 33}
